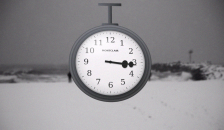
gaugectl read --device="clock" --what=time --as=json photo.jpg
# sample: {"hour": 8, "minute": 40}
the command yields {"hour": 3, "minute": 16}
